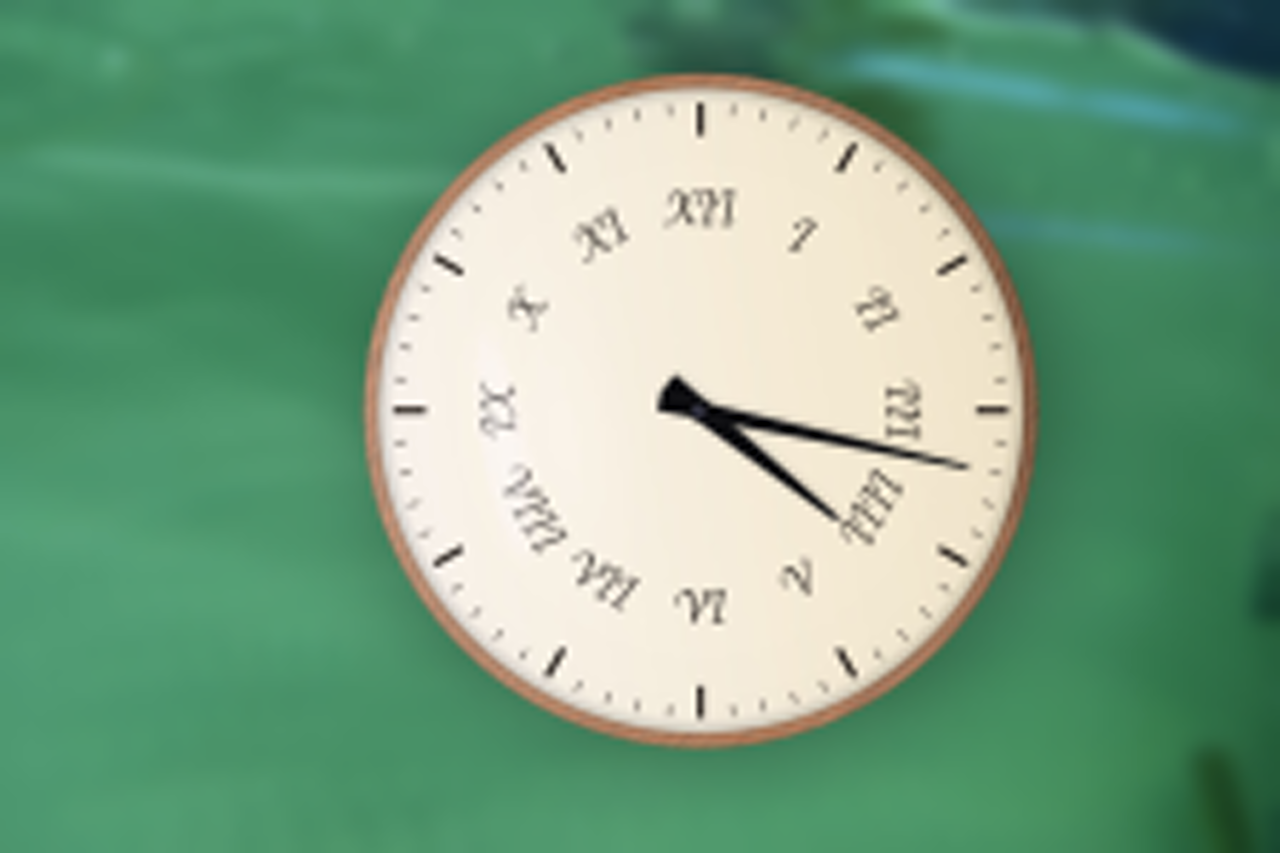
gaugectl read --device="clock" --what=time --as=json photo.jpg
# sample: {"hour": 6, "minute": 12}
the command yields {"hour": 4, "minute": 17}
